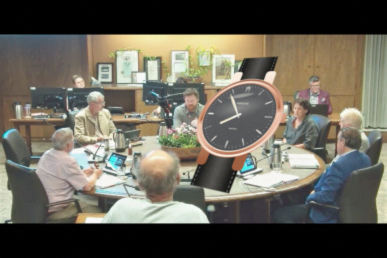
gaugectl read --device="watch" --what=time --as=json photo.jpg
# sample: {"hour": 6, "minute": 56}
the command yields {"hour": 7, "minute": 54}
